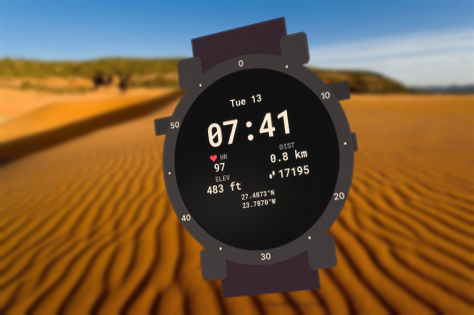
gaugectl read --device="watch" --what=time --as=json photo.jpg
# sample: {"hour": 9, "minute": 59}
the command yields {"hour": 7, "minute": 41}
